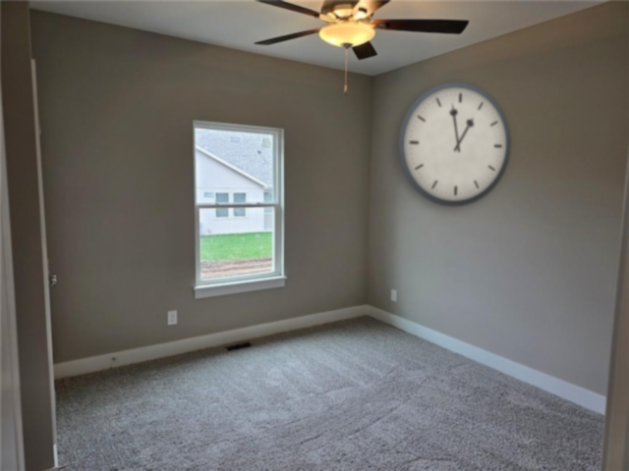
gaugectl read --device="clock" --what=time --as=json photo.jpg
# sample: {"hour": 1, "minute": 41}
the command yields {"hour": 12, "minute": 58}
